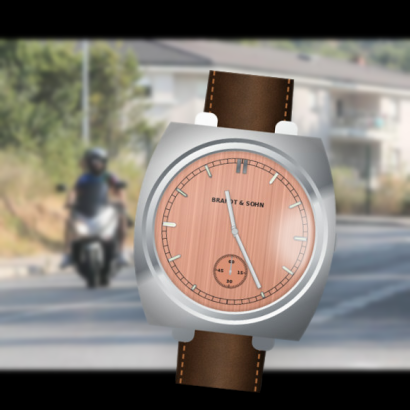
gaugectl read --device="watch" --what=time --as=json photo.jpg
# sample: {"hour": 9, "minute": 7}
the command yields {"hour": 11, "minute": 25}
